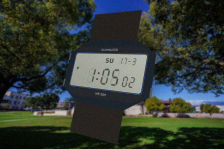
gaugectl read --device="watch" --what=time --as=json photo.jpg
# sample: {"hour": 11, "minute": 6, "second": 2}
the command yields {"hour": 1, "minute": 5, "second": 2}
